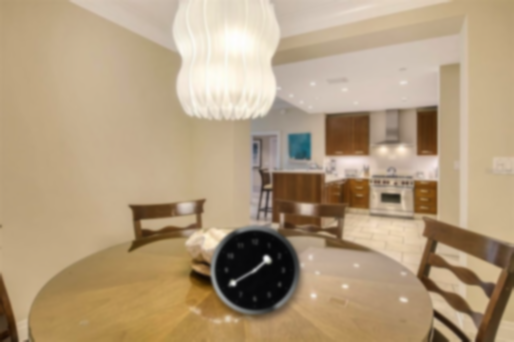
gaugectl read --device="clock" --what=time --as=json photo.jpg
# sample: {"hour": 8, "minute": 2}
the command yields {"hour": 1, "minute": 40}
